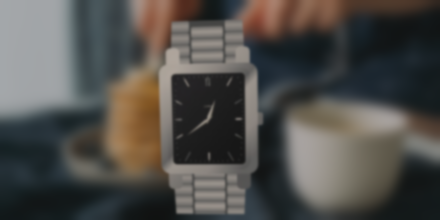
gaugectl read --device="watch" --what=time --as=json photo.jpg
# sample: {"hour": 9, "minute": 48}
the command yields {"hour": 12, "minute": 39}
